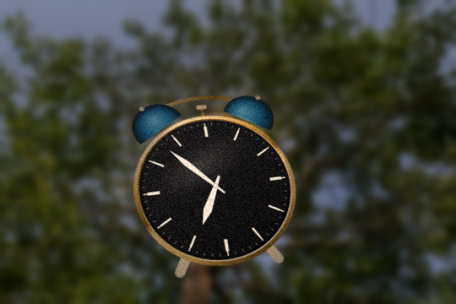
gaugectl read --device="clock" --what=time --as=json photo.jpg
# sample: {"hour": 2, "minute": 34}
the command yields {"hour": 6, "minute": 53}
